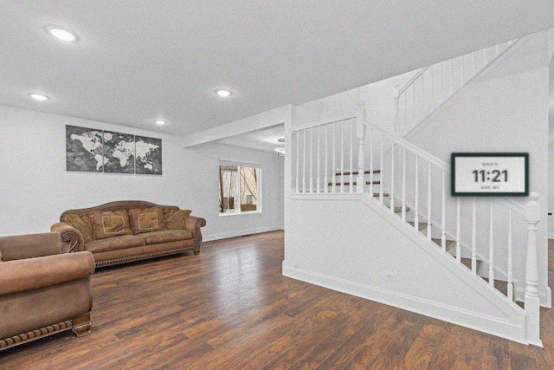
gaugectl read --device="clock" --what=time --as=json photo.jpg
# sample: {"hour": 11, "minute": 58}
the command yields {"hour": 11, "minute": 21}
